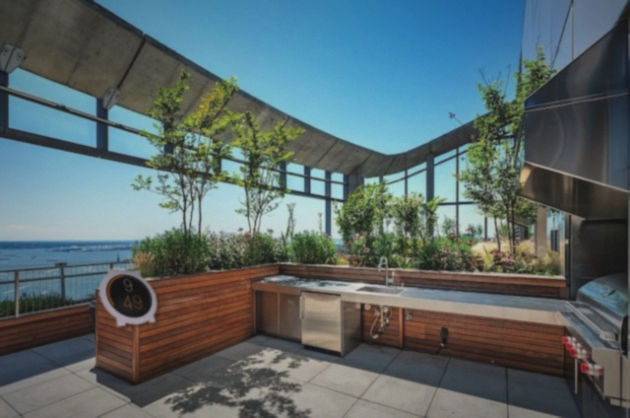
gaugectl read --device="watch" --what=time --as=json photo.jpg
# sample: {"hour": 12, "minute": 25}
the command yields {"hour": 9, "minute": 49}
